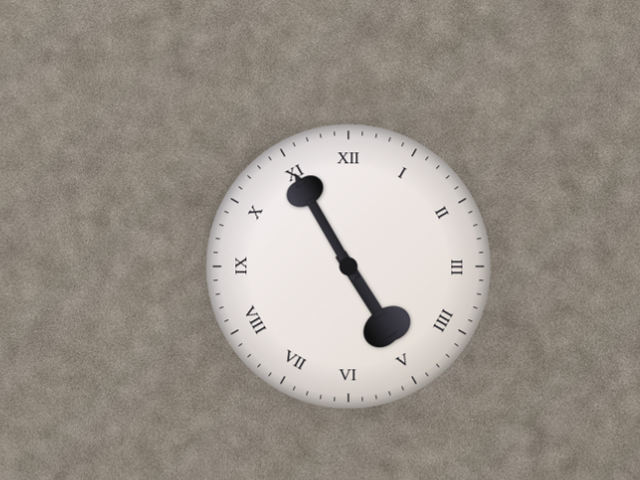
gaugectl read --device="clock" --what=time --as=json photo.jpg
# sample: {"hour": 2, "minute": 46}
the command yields {"hour": 4, "minute": 55}
